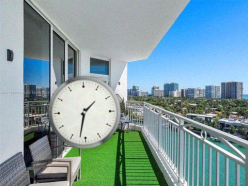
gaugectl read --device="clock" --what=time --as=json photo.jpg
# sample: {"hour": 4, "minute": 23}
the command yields {"hour": 1, "minute": 32}
